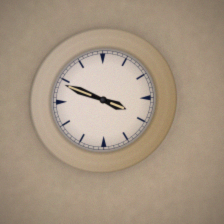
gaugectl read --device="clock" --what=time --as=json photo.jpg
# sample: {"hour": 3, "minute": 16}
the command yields {"hour": 3, "minute": 49}
